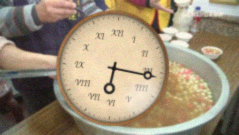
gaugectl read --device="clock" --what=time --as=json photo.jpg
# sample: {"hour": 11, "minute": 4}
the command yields {"hour": 6, "minute": 16}
